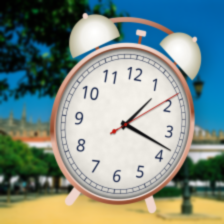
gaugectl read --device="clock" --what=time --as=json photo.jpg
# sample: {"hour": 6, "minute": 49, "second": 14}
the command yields {"hour": 1, "minute": 18, "second": 9}
